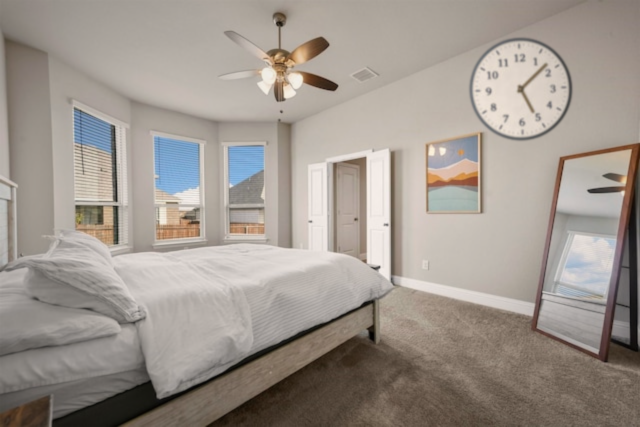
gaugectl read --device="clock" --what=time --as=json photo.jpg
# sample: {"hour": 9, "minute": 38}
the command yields {"hour": 5, "minute": 8}
